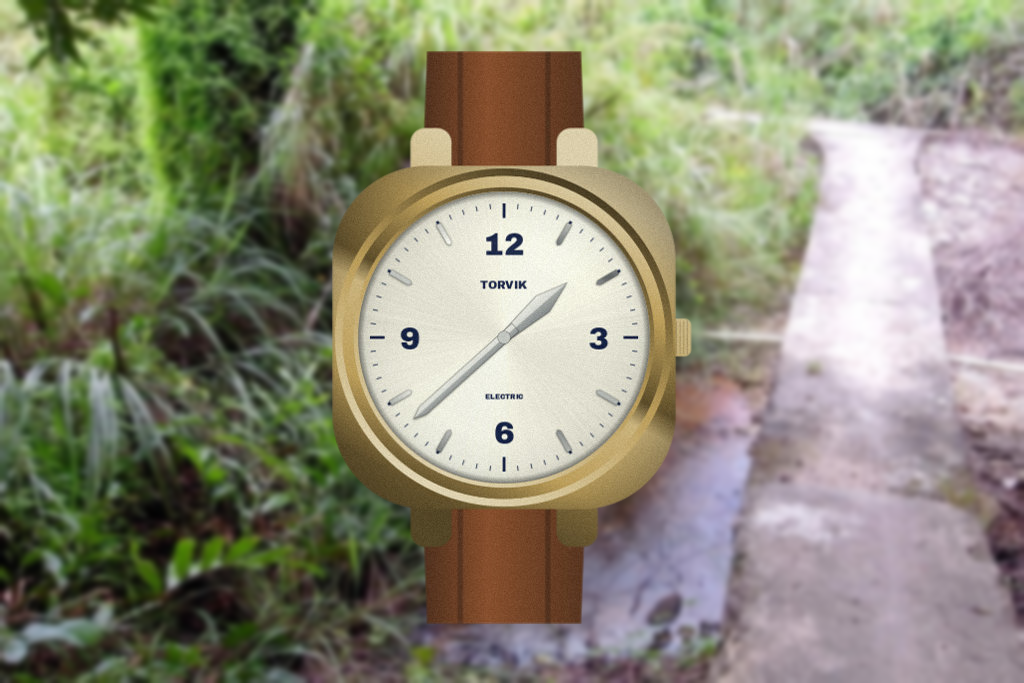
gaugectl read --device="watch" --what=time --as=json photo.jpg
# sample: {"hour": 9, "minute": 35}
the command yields {"hour": 1, "minute": 38}
